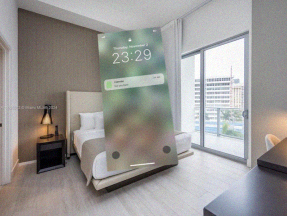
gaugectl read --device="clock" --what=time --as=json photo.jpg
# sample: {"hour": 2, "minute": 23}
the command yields {"hour": 23, "minute": 29}
